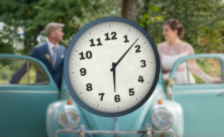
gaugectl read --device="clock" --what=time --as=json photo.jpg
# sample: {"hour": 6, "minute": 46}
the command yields {"hour": 6, "minute": 8}
